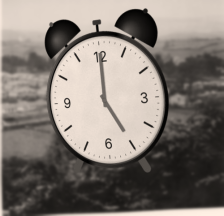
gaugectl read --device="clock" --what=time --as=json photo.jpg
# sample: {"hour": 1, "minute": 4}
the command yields {"hour": 5, "minute": 0}
